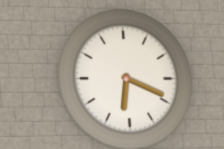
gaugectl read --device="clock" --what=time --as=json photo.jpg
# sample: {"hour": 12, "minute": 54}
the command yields {"hour": 6, "minute": 19}
